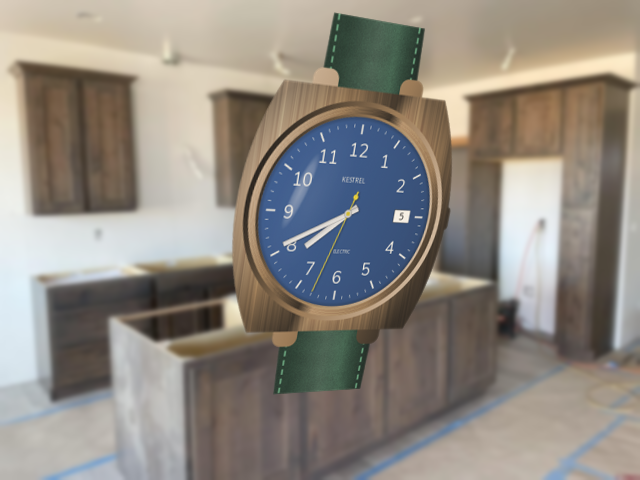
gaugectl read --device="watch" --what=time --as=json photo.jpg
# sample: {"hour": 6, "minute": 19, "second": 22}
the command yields {"hour": 7, "minute": 40, "second": 33}
